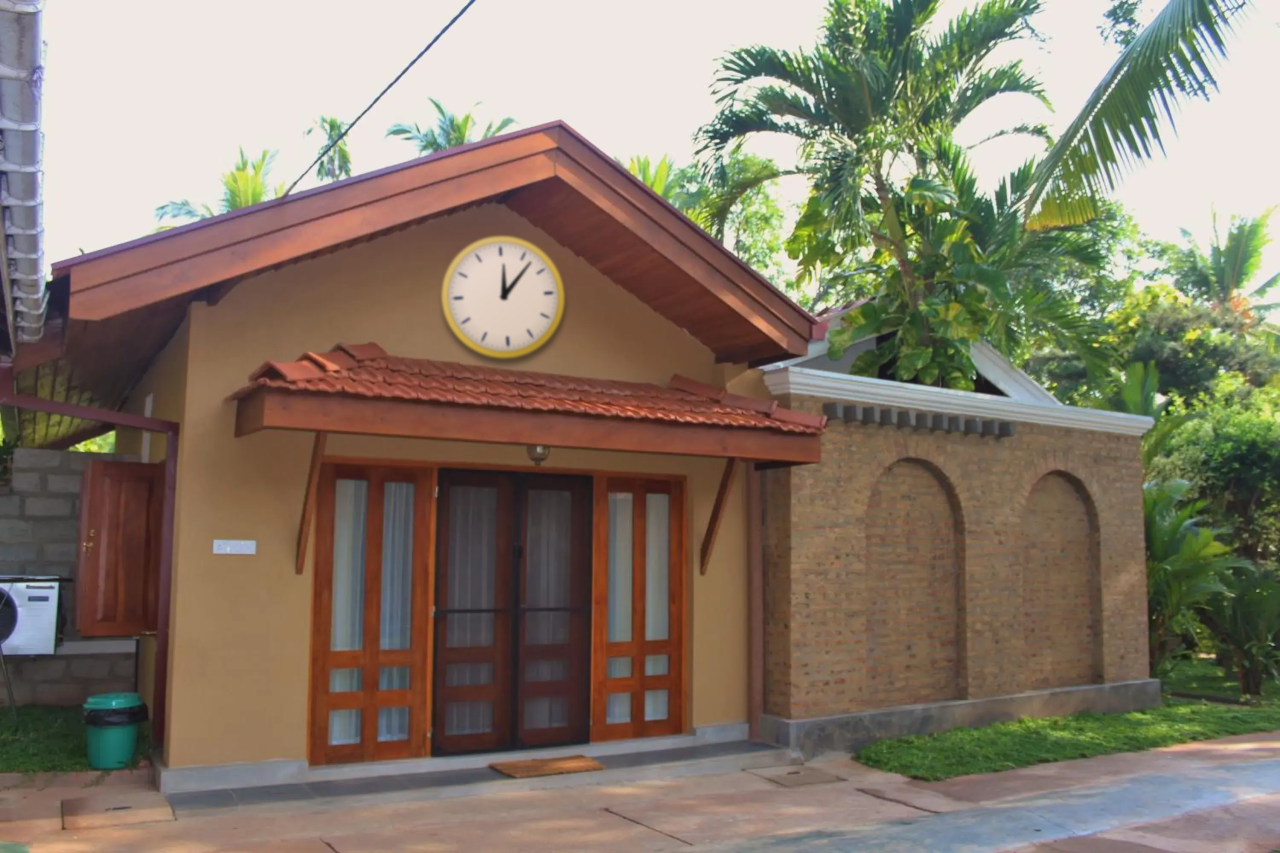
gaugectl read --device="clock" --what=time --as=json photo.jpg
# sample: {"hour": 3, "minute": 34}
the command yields {"hour": 12, "minute": 7}
